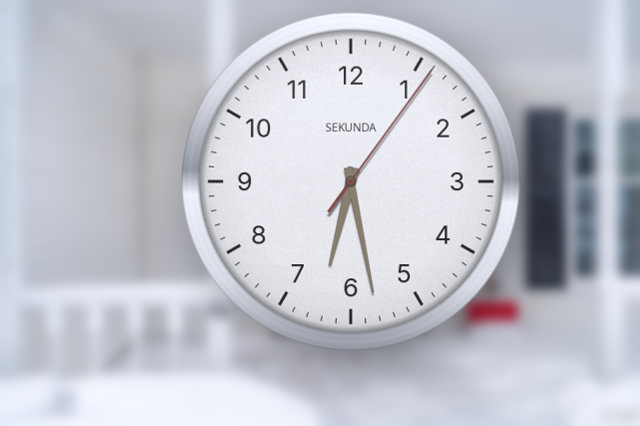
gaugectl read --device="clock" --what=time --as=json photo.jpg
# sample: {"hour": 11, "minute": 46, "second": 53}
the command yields {"hour": 6, "minute": 28, "second": 6}
